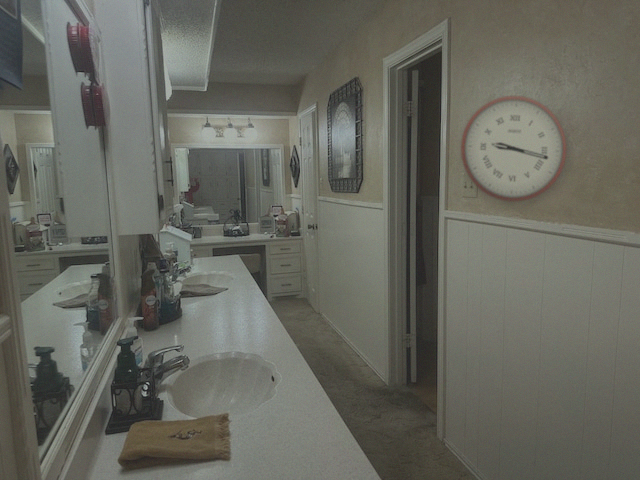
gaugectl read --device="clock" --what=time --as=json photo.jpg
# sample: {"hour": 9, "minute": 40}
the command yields {"hour": 9, "minute": 17}
